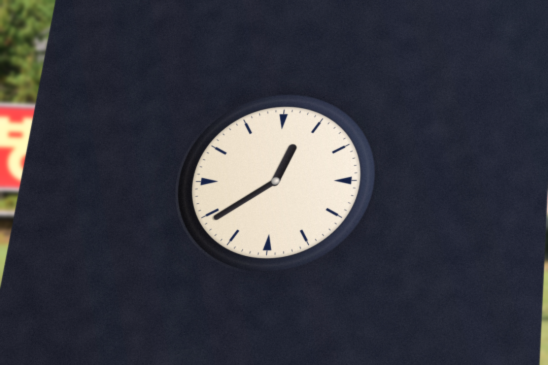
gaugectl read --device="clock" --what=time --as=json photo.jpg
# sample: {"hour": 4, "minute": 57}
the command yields {"hour": 12, "minute": 39}
